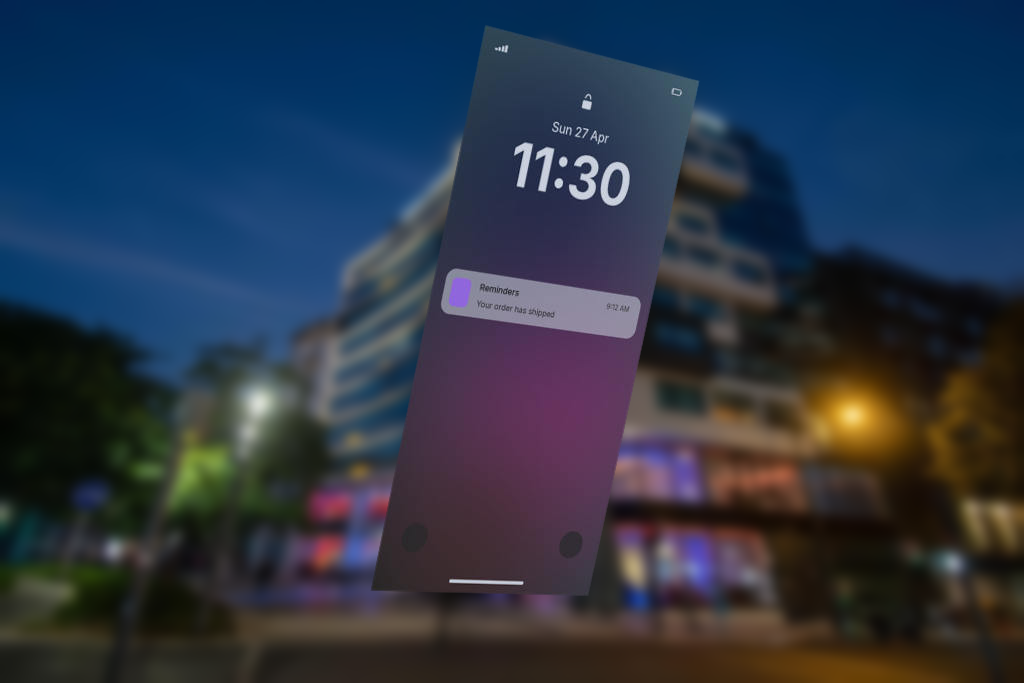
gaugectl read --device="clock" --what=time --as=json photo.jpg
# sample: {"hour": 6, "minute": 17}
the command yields {"hour": 11, "minute": 30}
